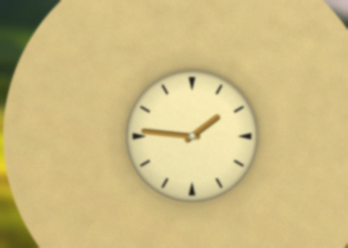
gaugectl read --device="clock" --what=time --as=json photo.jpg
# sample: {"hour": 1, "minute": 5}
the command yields {"hour": 1, "minute": 46}
